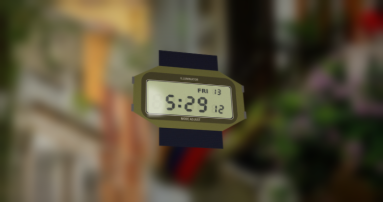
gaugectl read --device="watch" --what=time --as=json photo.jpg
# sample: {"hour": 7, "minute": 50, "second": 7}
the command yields {"hour": 5, "minute": 29, "second": 12}
